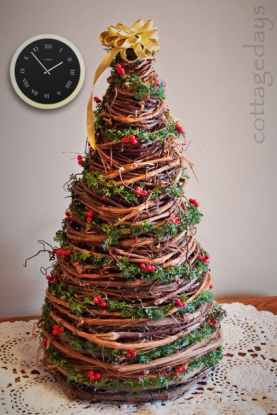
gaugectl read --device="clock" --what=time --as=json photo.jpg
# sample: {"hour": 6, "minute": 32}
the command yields {"hour": 1, "minute": 53}
